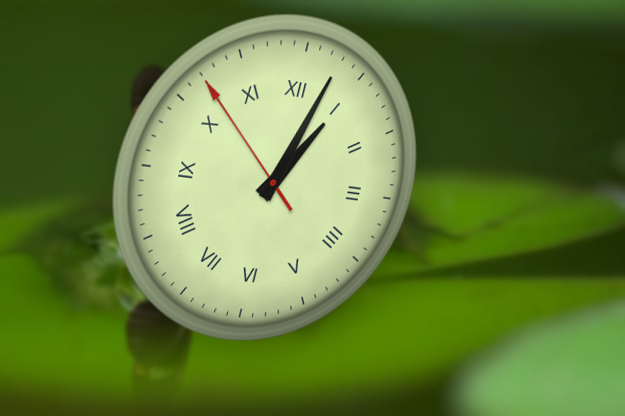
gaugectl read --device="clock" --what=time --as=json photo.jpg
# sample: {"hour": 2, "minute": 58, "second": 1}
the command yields {"hour": 1, "minute": 2, "second": 52}
